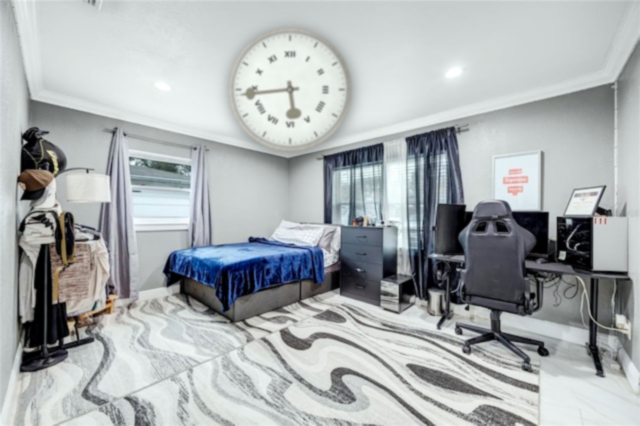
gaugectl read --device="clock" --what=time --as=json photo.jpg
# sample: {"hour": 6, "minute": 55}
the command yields {"hour": 5, "minute": 44}
